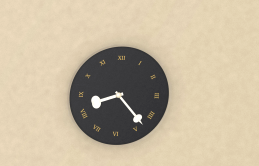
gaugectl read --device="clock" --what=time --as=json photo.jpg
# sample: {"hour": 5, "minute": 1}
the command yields {"hour": 8, "minute": 23}
